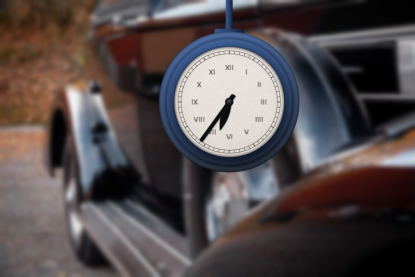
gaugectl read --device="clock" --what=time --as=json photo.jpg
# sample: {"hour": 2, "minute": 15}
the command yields {"hour": 6, "minute": 36}
